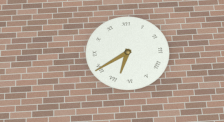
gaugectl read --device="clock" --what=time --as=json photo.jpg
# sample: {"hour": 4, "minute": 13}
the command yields {"hour": 6, "minute": 40}
